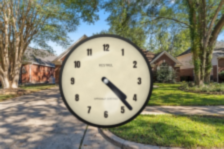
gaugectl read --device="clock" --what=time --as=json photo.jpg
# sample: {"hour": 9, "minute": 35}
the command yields {"hour": 4, "minute": 23}
